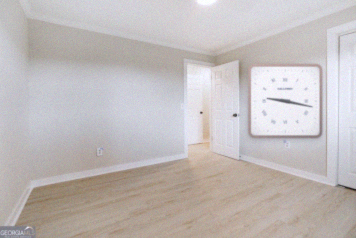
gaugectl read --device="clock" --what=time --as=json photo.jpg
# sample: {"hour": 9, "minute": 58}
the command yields {"hour": 9, "minute": 17}
